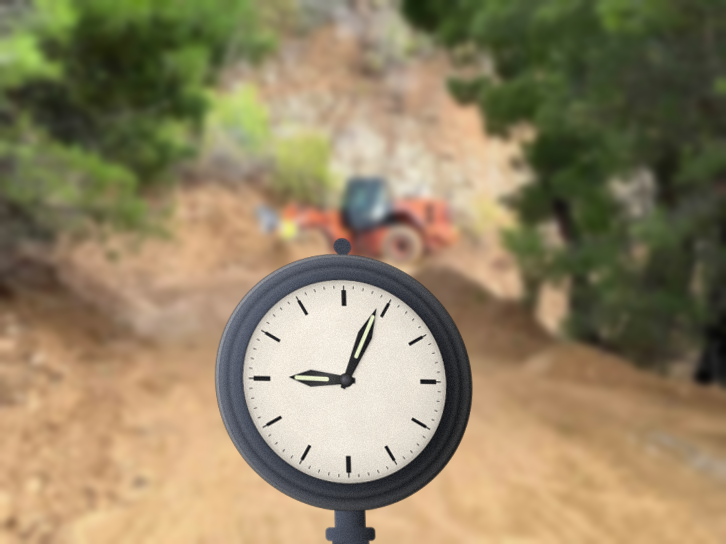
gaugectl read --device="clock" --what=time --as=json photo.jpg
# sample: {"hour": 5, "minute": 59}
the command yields {"hour": 9, "minute": 4}
